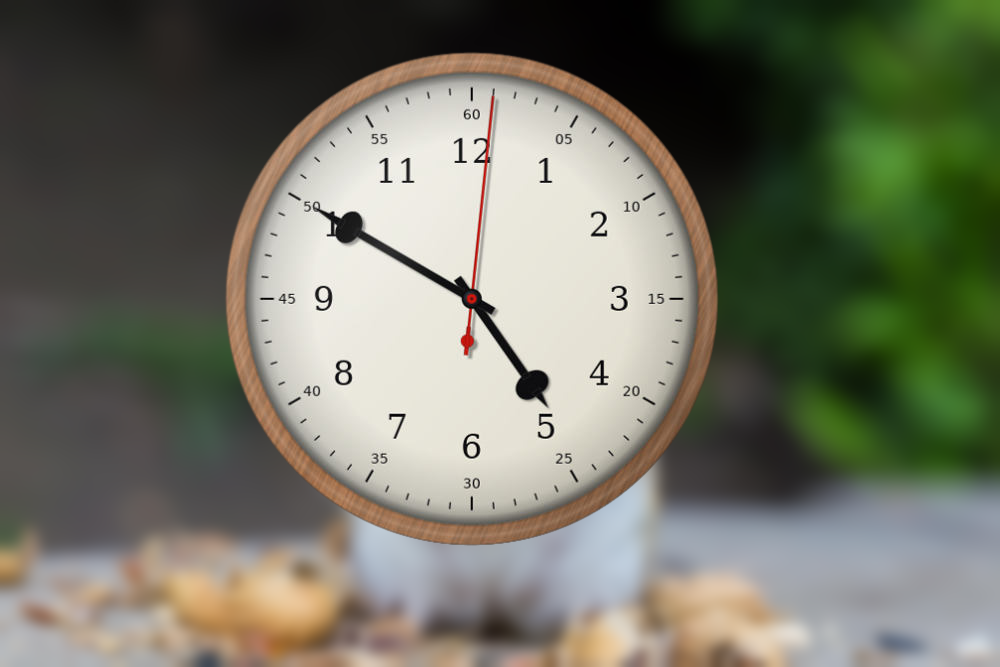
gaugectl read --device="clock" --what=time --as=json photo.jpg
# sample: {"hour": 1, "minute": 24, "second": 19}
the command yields {"hour": 4, "minute": 50, "second": 1}
